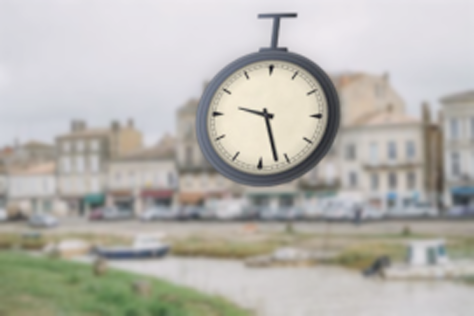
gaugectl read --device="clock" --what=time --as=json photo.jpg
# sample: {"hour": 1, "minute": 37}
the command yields {"hour": 9, "minute": 27}
